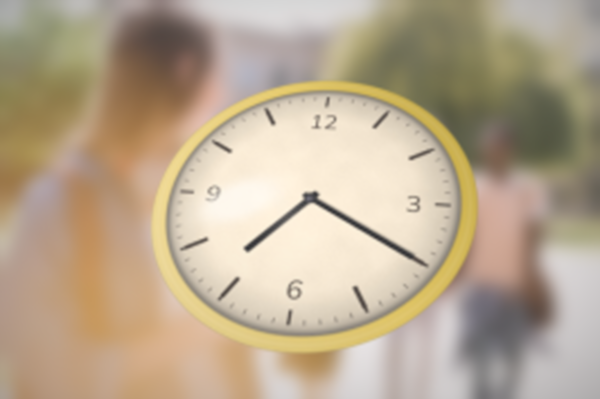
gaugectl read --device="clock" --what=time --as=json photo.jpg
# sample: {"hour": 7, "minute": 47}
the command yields {"hour": 7, "minute": 20}
